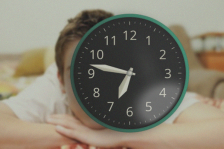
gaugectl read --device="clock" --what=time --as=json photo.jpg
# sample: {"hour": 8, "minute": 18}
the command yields {"hour": 6, "minute": 47}
